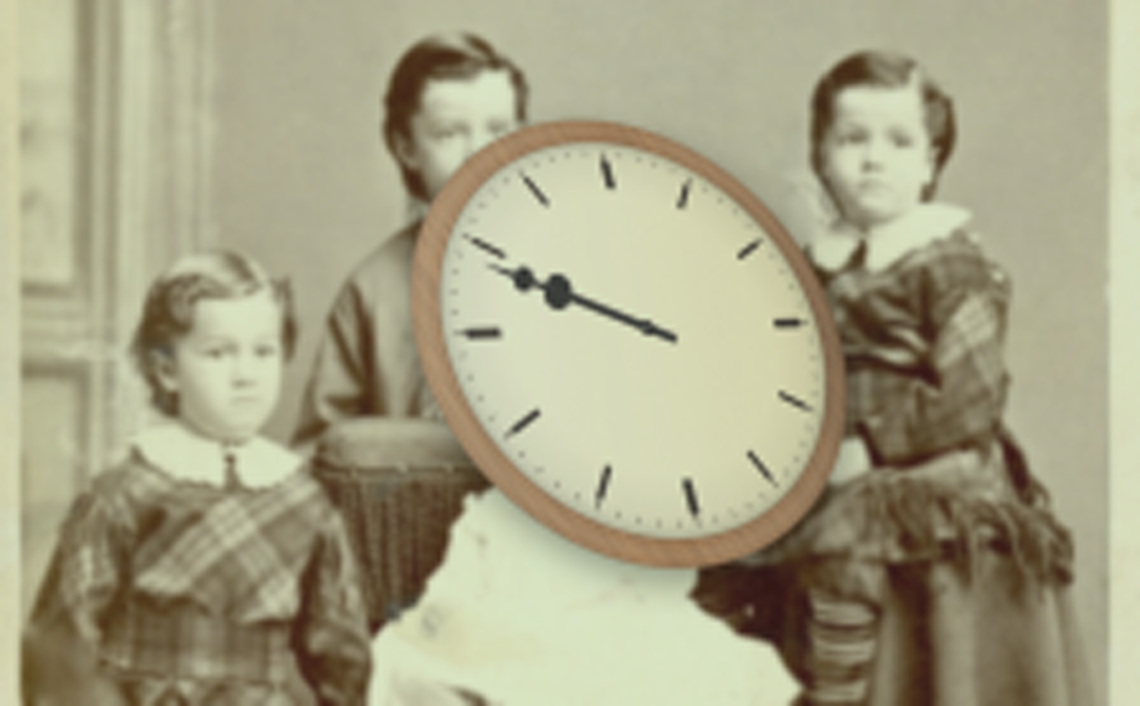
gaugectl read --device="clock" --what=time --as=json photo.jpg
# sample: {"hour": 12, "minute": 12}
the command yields {"hour": 9, "minute": 49}
